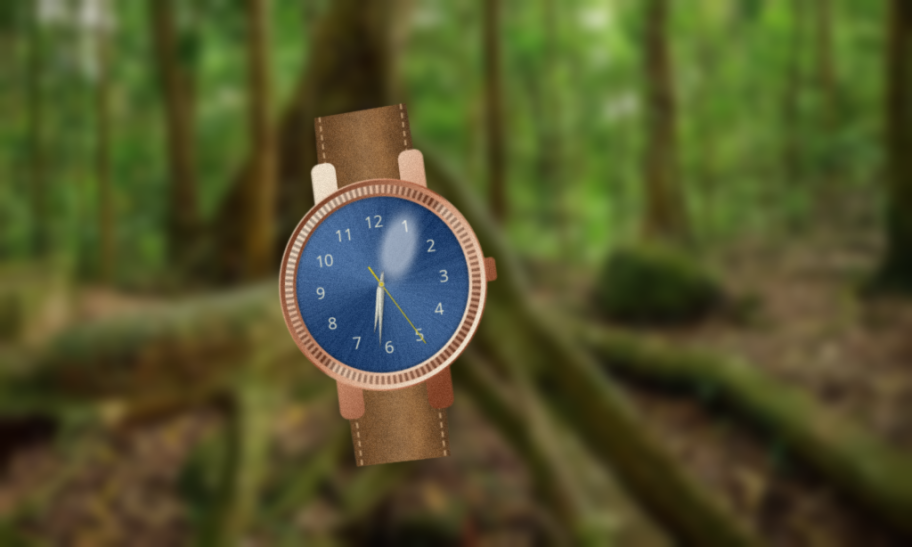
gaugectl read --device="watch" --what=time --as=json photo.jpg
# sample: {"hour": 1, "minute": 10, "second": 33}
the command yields {"hour": 6, "minute": 31, "second": 25}
